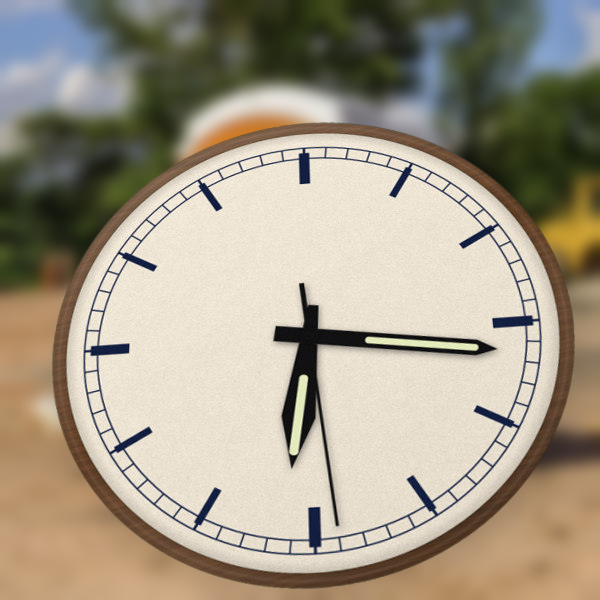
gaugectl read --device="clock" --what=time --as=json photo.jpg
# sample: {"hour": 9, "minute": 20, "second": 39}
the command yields {"hour": 6, "minute": 16, "second": 29}
